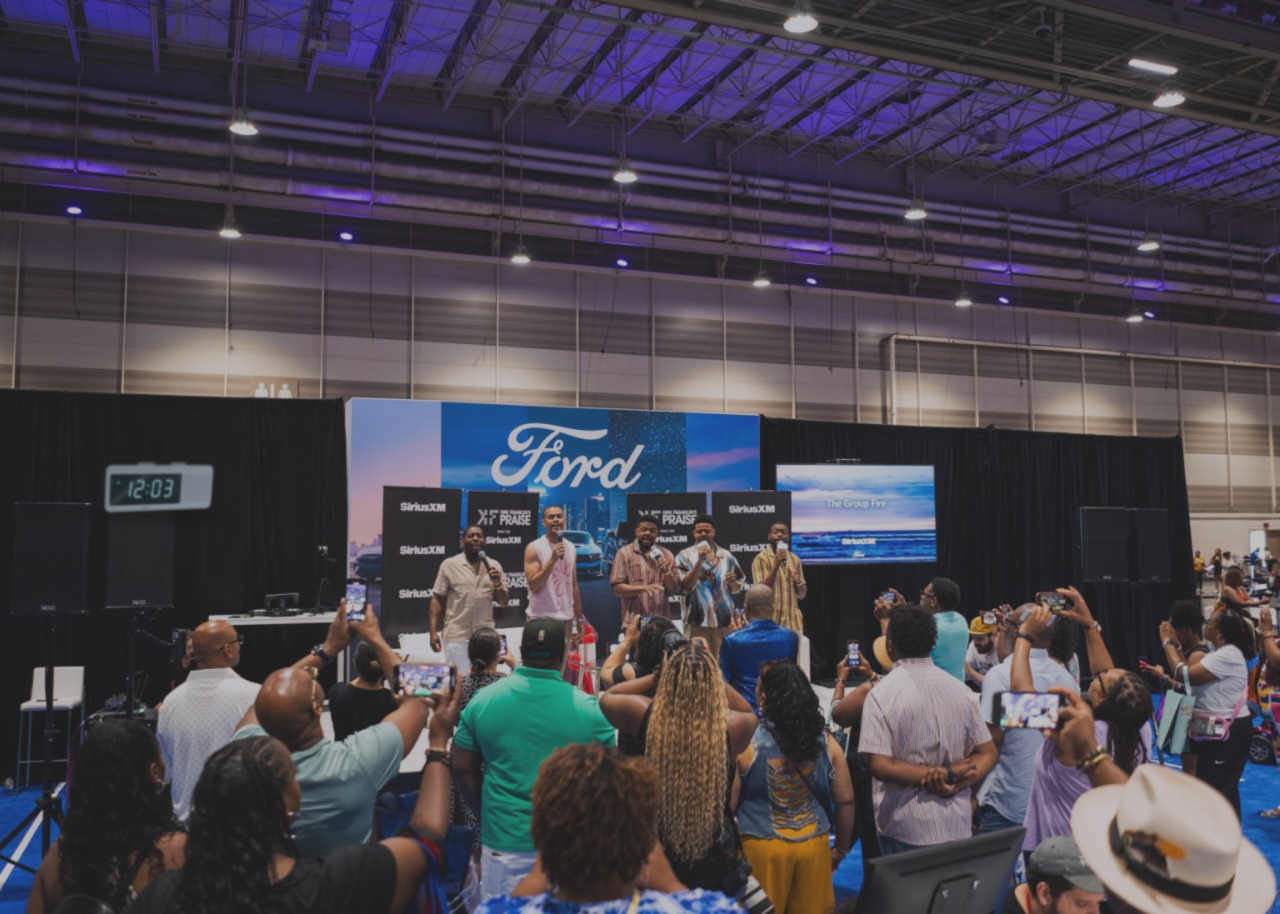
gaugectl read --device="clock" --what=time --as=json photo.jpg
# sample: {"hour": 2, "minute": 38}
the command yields {"hour": 12, "minute": 3}
